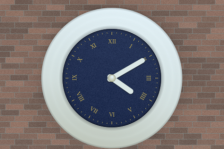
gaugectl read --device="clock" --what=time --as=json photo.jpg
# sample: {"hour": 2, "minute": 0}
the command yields {"hour": 4, "minute": 10}
